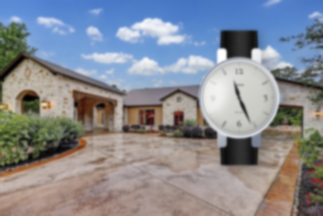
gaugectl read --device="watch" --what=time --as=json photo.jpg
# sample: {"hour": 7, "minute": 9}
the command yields {"hour": 11, "minute": 26}
